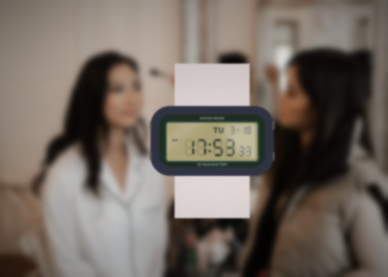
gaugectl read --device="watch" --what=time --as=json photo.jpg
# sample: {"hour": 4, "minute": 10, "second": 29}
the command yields {"hour": 17, "minute": 53, "second": 33}
